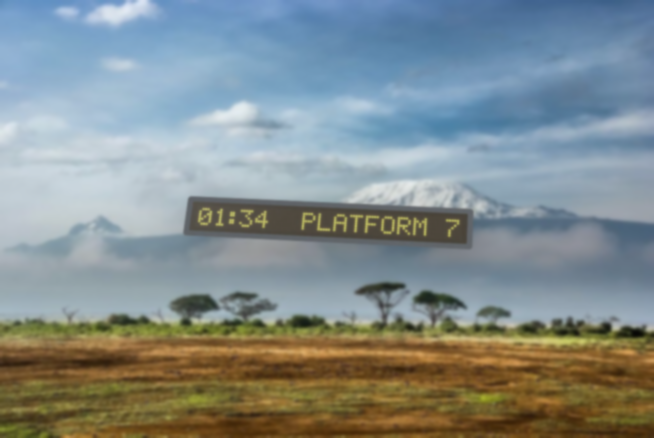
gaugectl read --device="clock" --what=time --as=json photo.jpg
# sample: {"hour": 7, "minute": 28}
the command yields {"hour": 1, "minute": 34}
